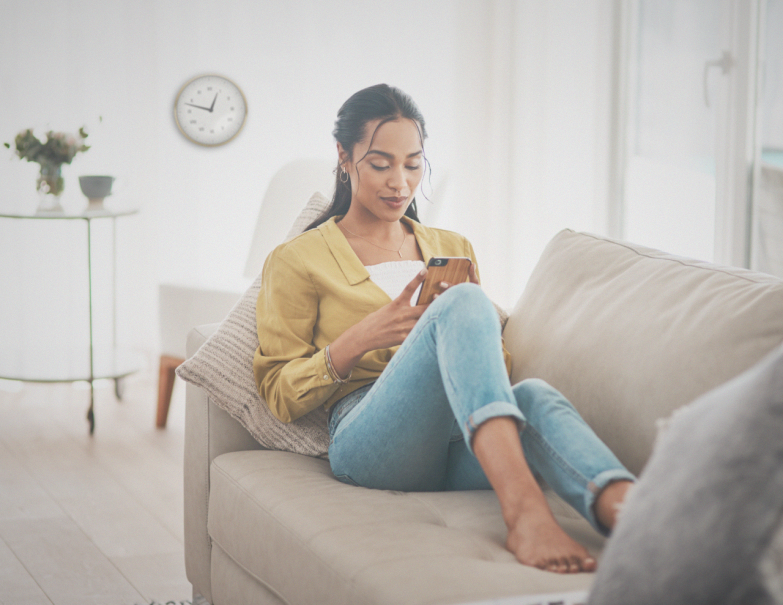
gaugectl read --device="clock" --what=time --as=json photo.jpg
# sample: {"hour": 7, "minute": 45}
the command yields {"hour": 12, "minute": 48}
